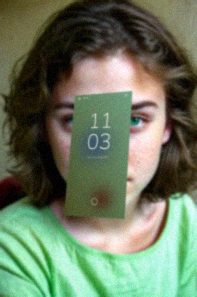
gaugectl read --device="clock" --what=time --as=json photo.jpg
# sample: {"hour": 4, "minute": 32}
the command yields {"hour": 11, "minute": 3}
